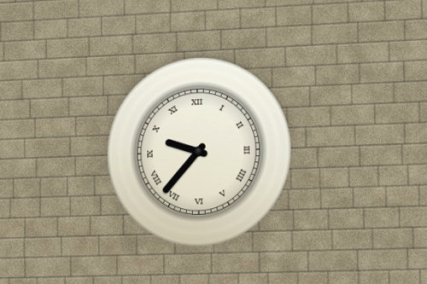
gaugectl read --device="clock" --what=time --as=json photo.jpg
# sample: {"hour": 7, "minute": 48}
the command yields {"hour": 9, "minute": 37}
